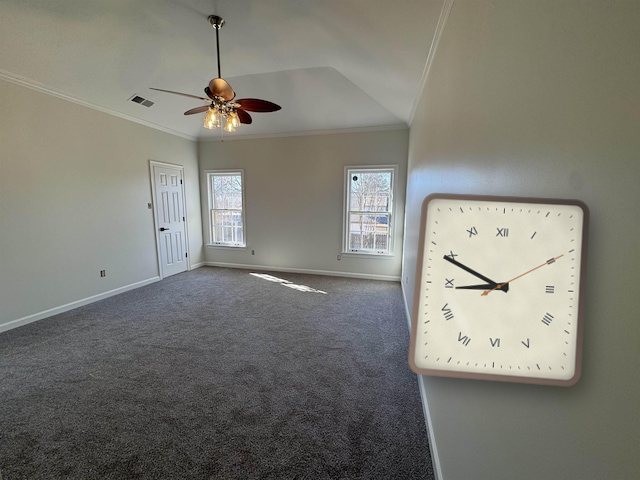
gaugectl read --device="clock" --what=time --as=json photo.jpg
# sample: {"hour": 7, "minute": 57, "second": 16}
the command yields {"hour": 8, "minute": 49, "second": 10}
